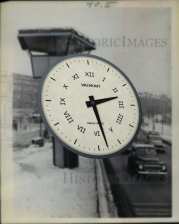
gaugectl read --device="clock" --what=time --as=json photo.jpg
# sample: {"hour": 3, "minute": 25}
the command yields {"hour": 2, "minute": 28}
